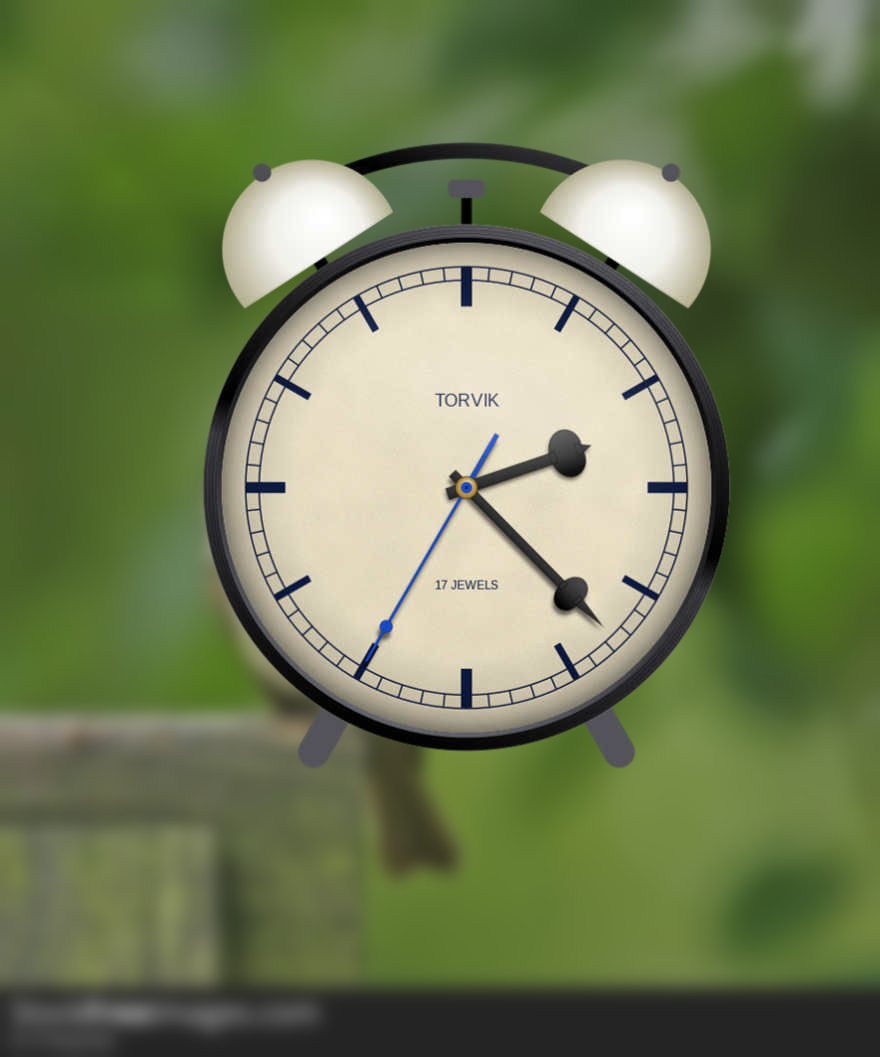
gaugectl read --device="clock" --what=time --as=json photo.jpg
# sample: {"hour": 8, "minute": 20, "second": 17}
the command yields {"hour": 2, "minute": 22, "second": 35}
